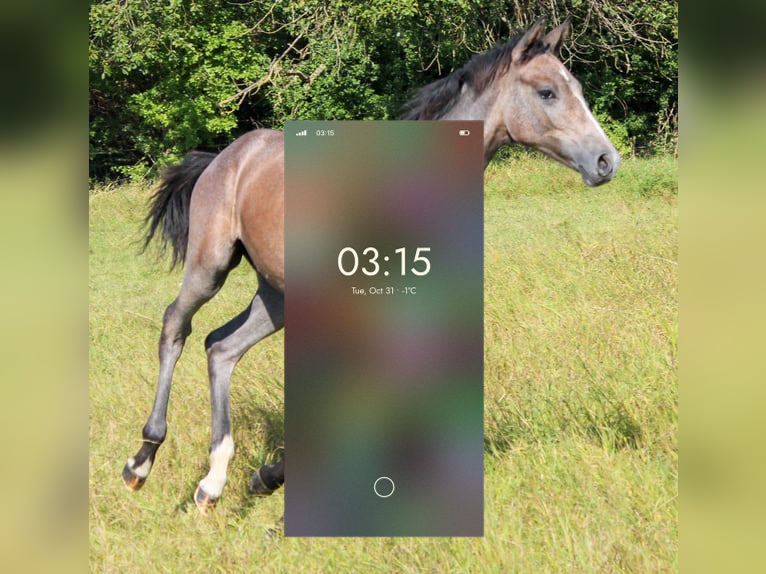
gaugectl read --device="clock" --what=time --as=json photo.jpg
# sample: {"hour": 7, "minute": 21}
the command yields {"hour": 3, "minute": 15}
